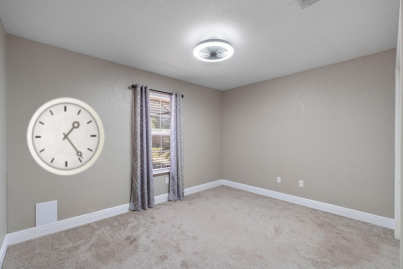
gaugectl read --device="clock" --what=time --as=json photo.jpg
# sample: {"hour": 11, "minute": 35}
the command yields {"hour": 1, "minute": 24}
